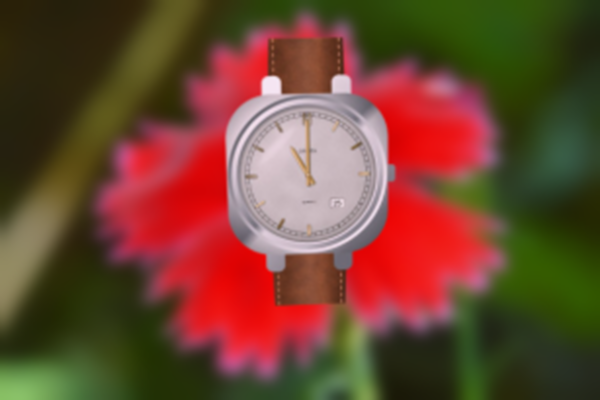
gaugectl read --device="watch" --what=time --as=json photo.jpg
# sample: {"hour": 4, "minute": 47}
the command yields {"hour": 11, "minute": 0}
